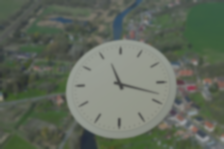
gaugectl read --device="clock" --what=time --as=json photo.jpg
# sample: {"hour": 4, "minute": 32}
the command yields {"hour": 11, "minute": 18}
